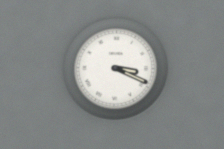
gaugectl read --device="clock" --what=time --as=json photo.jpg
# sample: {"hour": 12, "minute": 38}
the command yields {"hour": 3, "minute": 19}
